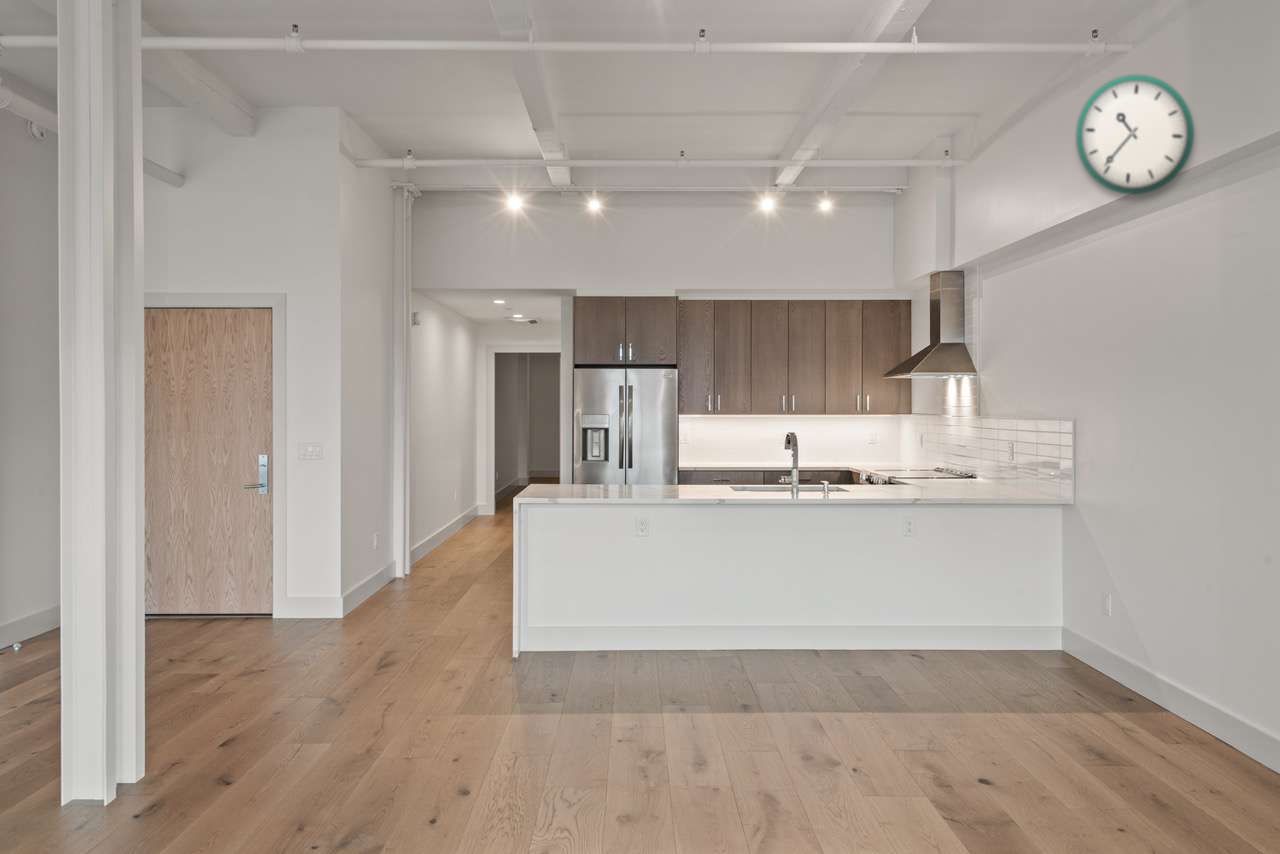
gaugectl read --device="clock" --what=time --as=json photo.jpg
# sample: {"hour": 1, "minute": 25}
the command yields {"hour": 10, "minute": 36}
